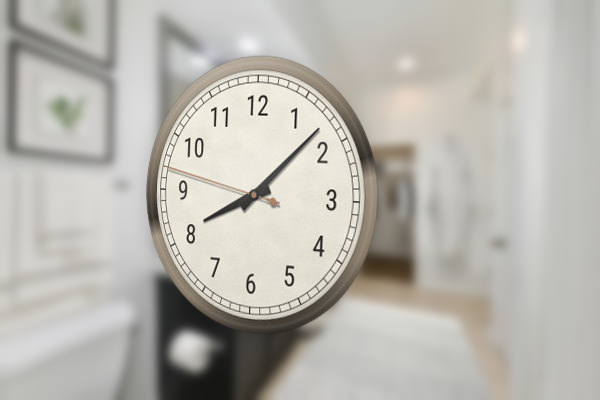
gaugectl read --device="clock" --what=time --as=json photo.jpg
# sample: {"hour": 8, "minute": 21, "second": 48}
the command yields {"hour": 8, "minute": 7, "second": 47}
